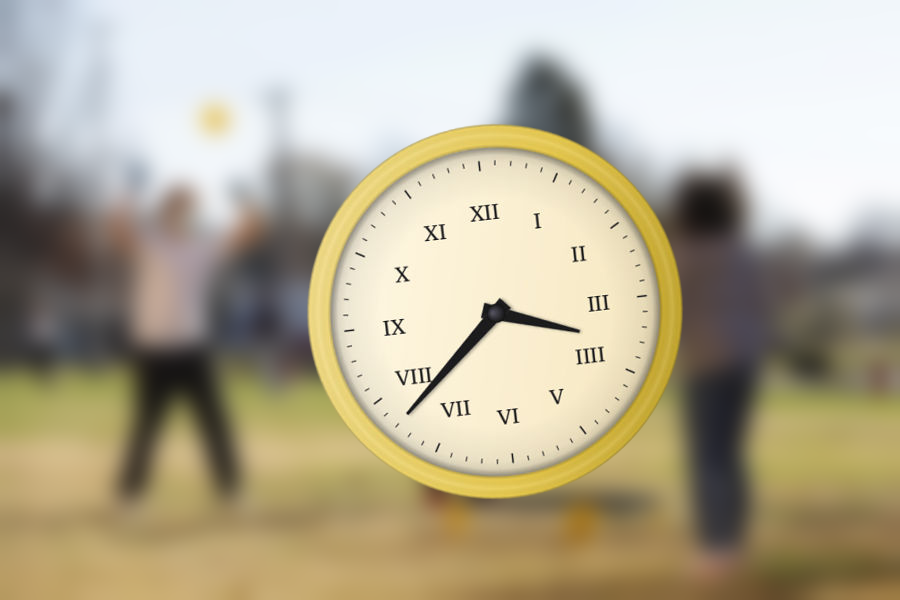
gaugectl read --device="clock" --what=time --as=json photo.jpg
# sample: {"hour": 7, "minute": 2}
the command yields {"hour": 3, "minute": 38}
